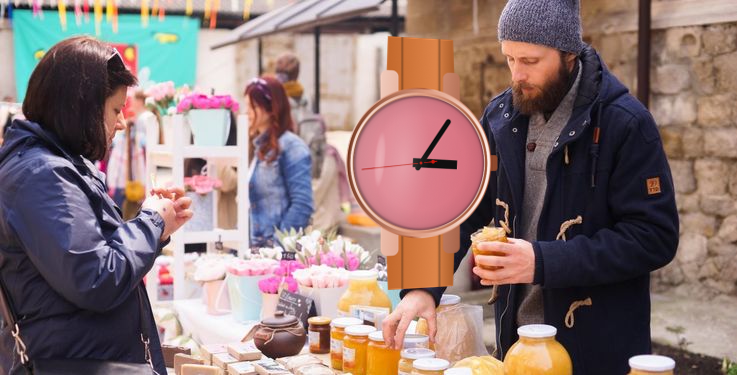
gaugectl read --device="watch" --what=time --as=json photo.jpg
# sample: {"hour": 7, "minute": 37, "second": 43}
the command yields {"hour": 3, "minute": 5, "second": 44}
